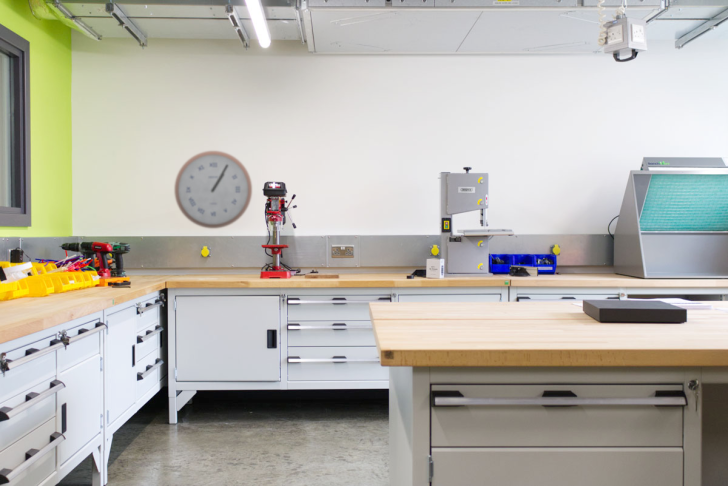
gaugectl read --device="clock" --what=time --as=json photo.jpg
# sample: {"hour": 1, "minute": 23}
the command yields {"hour": 1, "minute": 5}
